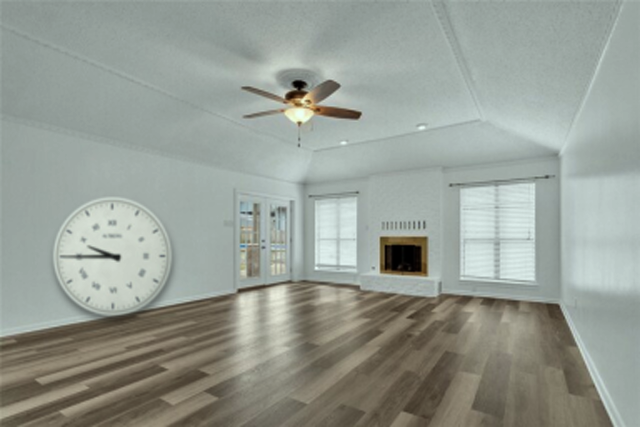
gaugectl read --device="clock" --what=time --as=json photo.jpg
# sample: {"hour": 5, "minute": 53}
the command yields {"hour": 9, "minute": 45}
